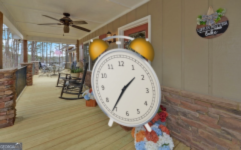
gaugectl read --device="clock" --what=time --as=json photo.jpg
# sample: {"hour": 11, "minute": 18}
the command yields {"hour": 1, "minute": 36}
